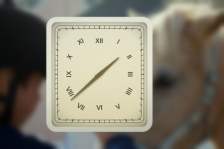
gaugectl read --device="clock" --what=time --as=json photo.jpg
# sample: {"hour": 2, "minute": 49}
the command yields {"hour": 1, "minute": 38}
